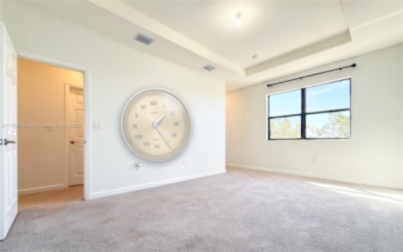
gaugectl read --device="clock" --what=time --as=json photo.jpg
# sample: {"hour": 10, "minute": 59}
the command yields {"hour": 1, "minute": 25}
